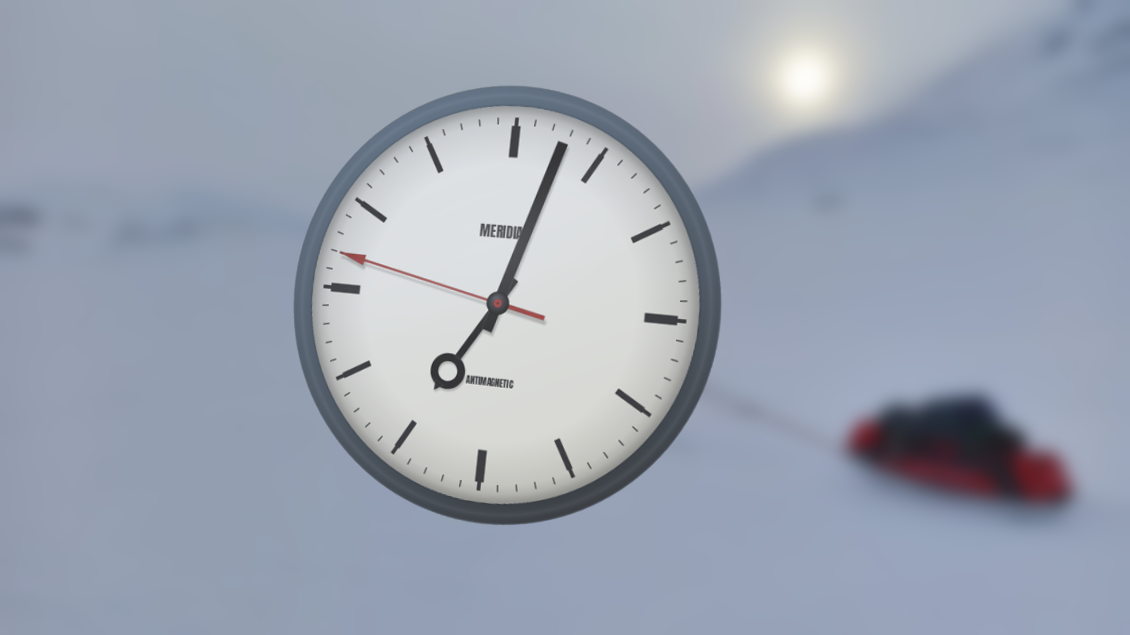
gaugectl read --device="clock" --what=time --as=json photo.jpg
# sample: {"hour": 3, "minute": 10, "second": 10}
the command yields {"hour": 7, "minute": 2, "second": 47}
